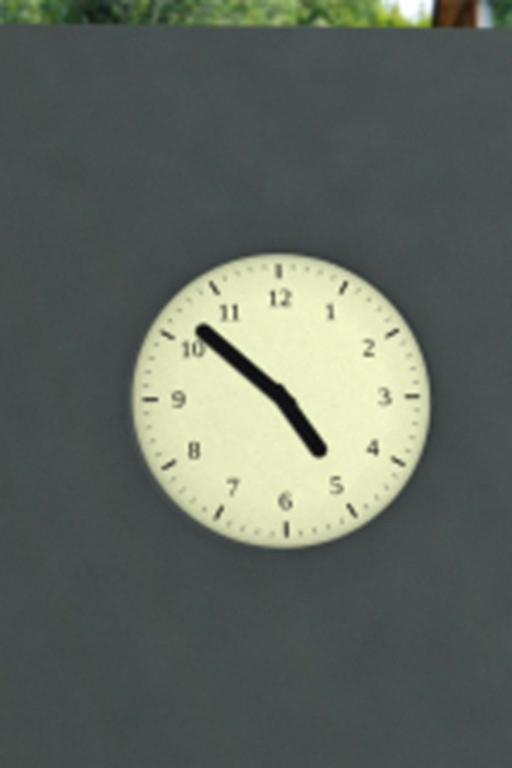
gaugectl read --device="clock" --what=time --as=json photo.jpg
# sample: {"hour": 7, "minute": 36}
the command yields {"hour": 4, "minute": 52}
